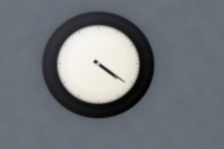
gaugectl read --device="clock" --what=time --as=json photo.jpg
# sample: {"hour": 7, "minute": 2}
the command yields {"hour": 4, "minute": 21}
